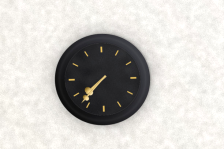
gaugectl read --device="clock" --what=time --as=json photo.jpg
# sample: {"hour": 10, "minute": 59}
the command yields {"hour": 7, "minute": 37}
